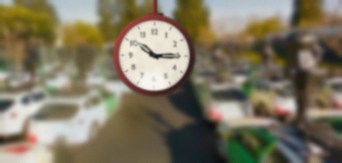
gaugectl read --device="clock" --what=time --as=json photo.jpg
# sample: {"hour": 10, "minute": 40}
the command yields {"hour": 10, "minute": 15}
